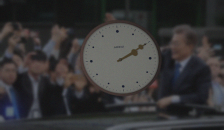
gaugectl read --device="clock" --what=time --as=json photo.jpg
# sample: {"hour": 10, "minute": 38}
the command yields {"hour": 2, "minute": 10}
